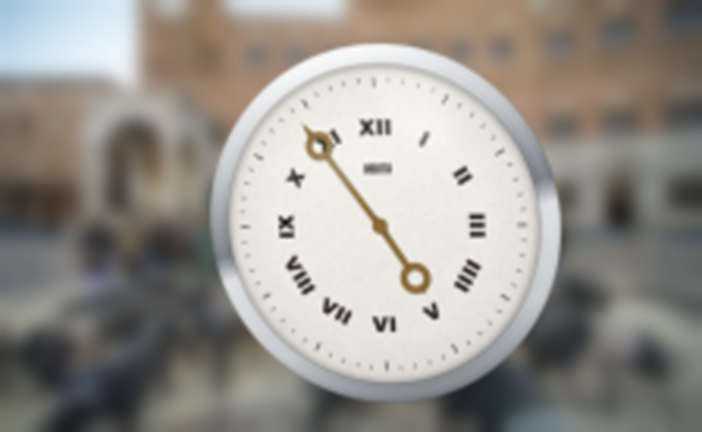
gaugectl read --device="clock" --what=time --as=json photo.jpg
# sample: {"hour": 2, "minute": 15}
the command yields {"hour": 4, "minute": 54}
